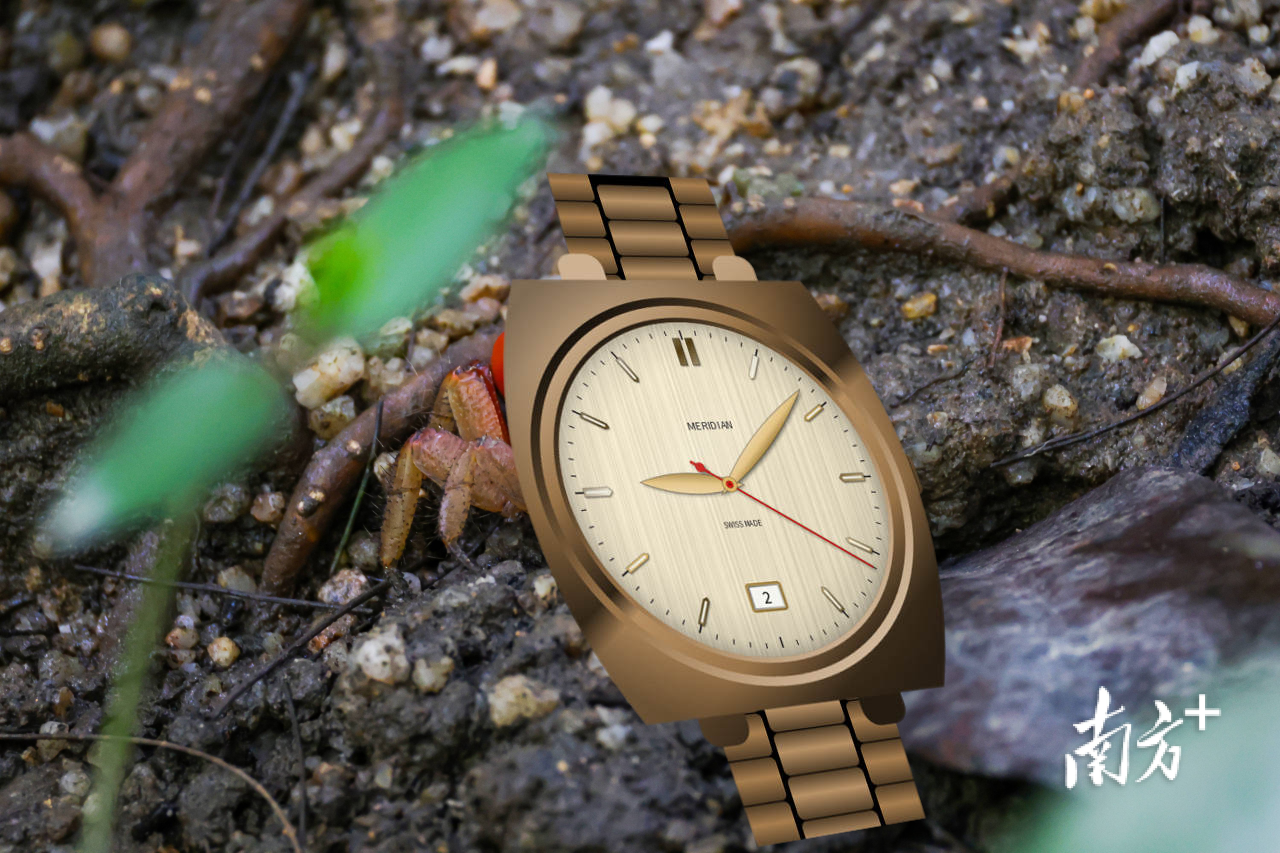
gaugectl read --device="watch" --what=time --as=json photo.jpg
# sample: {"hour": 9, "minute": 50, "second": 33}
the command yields {"hour": 9, "minute": 8, "second": 21}
